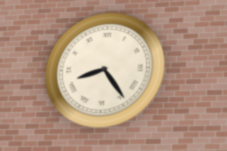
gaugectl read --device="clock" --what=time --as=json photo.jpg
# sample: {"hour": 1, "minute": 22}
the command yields {"hour": 8, "minute": 24}
